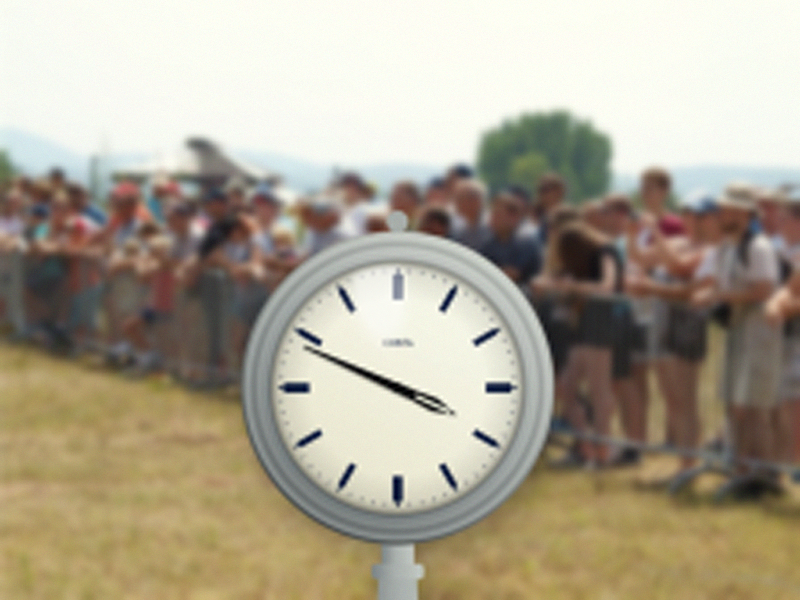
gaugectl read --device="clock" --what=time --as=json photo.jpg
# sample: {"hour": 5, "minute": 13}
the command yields {"hour": 3, "minute": 49}
